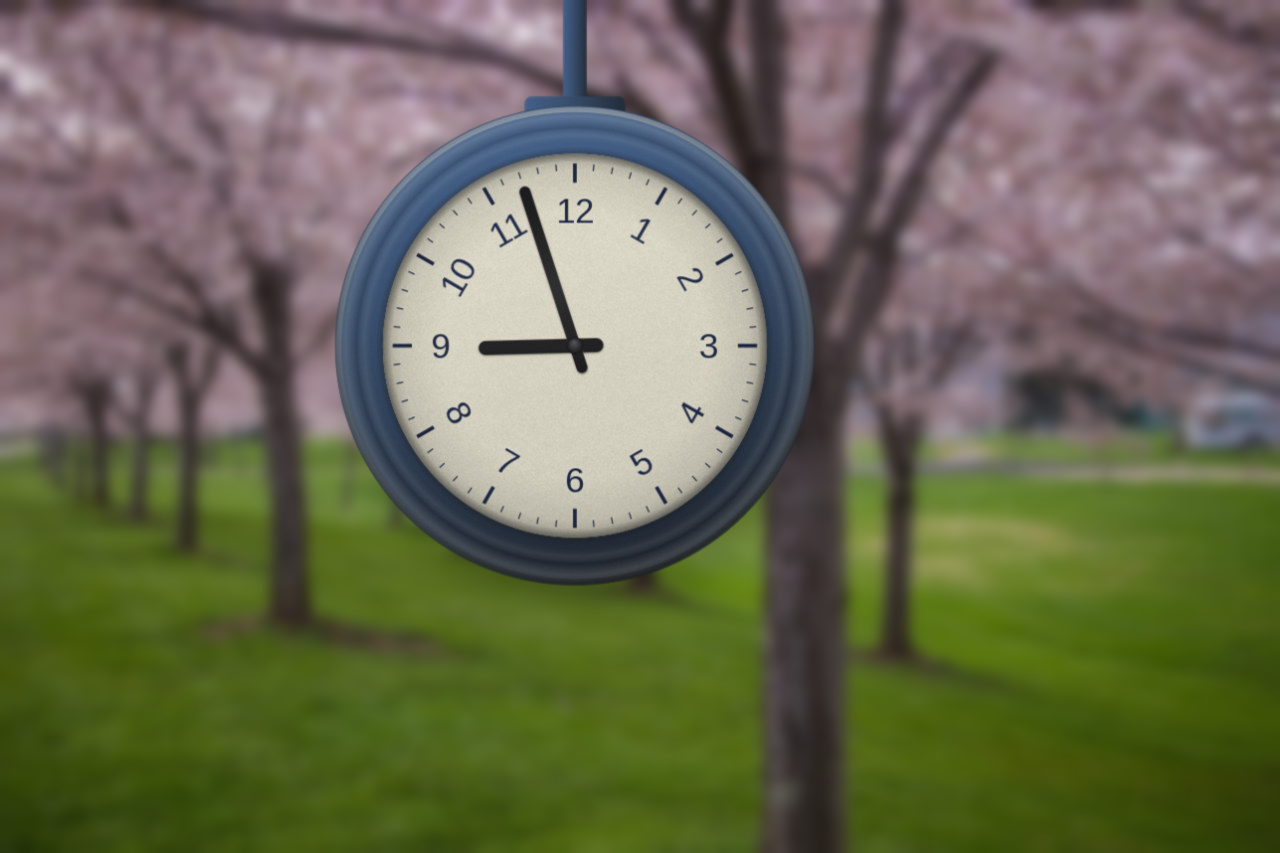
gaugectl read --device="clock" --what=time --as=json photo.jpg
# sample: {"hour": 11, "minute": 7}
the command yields {"hour": 8, "minute": 57}
